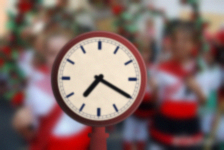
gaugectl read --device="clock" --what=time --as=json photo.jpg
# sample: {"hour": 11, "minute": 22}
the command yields {"hour": 7, "minute": 20}
